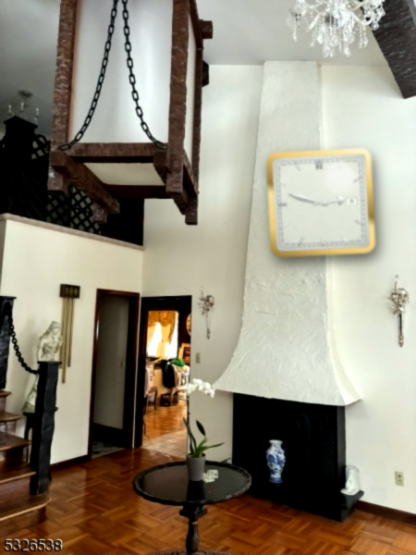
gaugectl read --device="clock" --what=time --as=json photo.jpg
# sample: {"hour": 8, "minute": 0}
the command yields {"hour": 2, "minute": 48}
